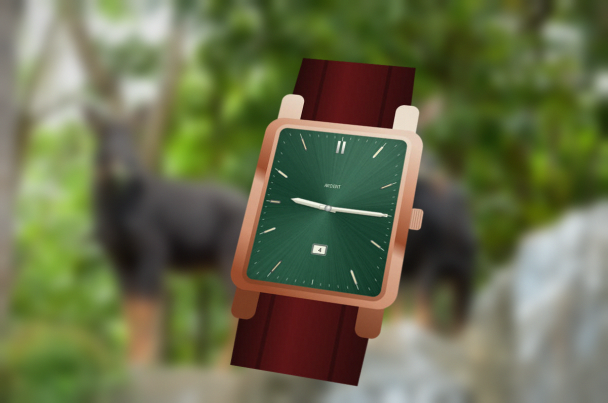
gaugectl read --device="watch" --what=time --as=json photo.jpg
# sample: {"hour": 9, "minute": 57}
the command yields {"hour": 9, "minute": 15}
